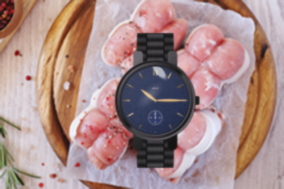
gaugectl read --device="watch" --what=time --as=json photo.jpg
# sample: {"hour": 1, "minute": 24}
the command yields {"hour": 10, "minute": 15}
